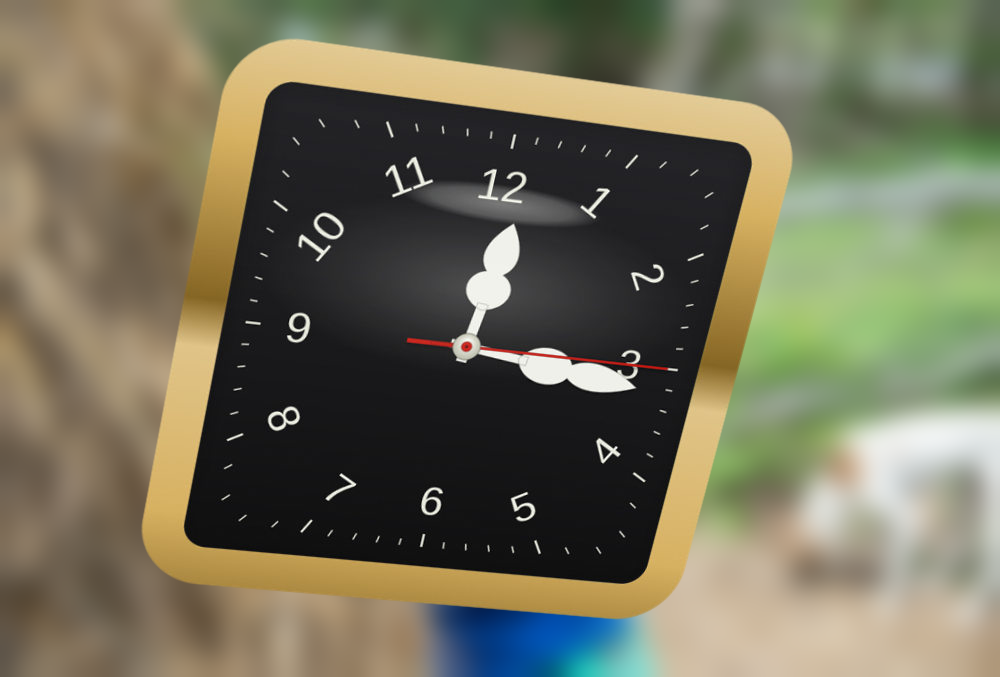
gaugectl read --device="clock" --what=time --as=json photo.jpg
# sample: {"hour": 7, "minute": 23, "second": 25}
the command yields {"hour": 12, "minute": 16, "second": 15}
